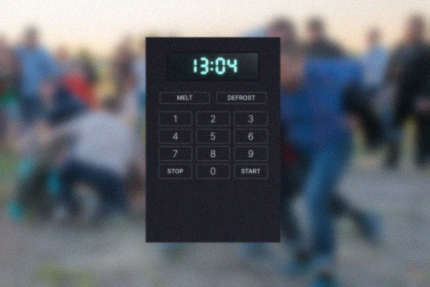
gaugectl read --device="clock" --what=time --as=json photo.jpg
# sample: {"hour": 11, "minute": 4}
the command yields {"hour": 13, "minute": 4}
